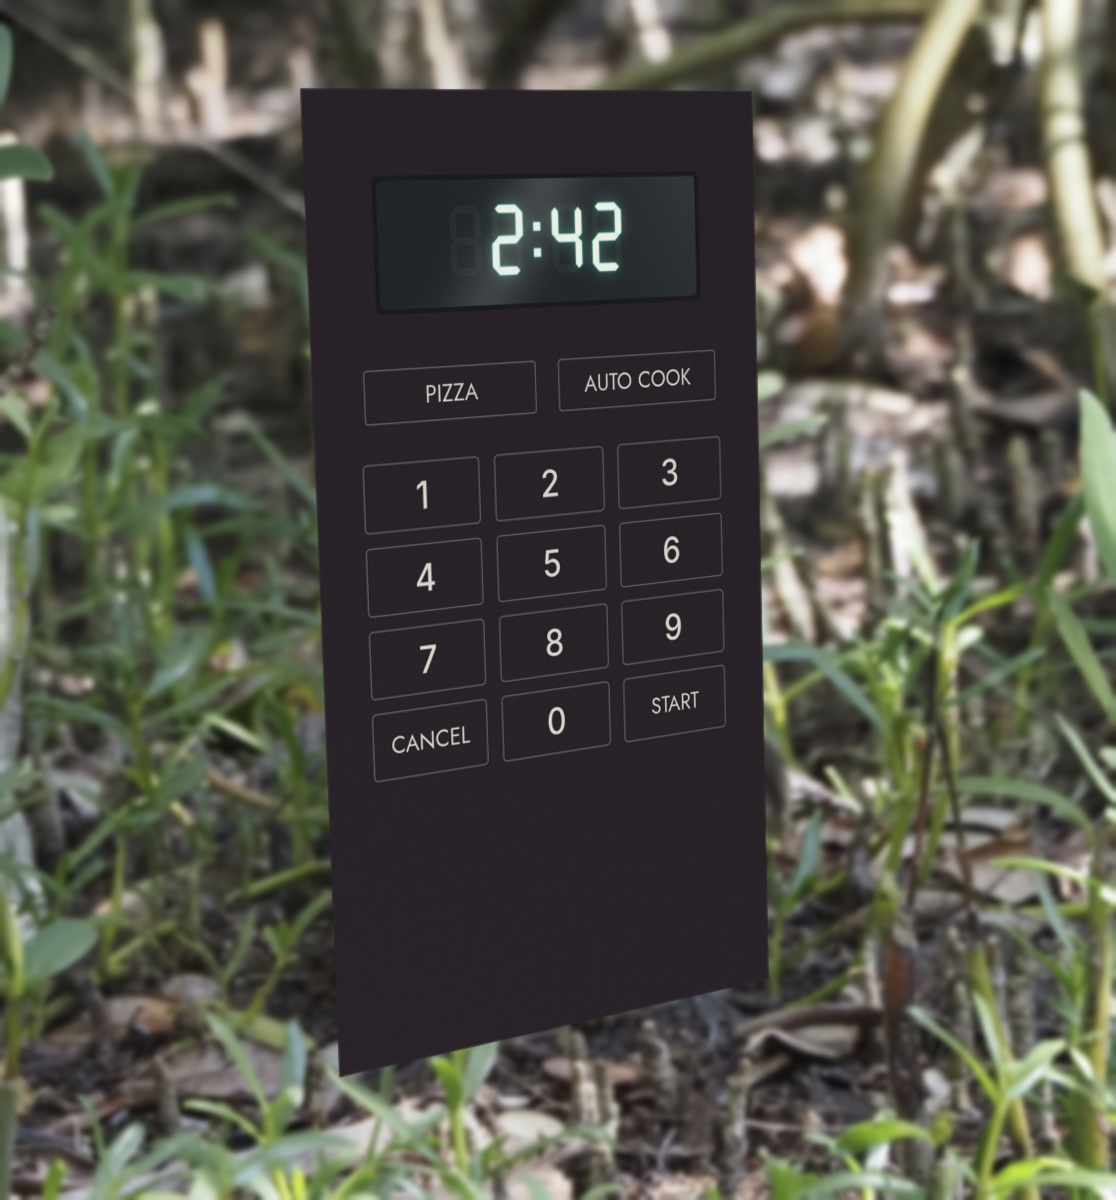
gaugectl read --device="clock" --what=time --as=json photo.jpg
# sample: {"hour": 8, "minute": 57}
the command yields {"hour": 2, "minute": 42}
